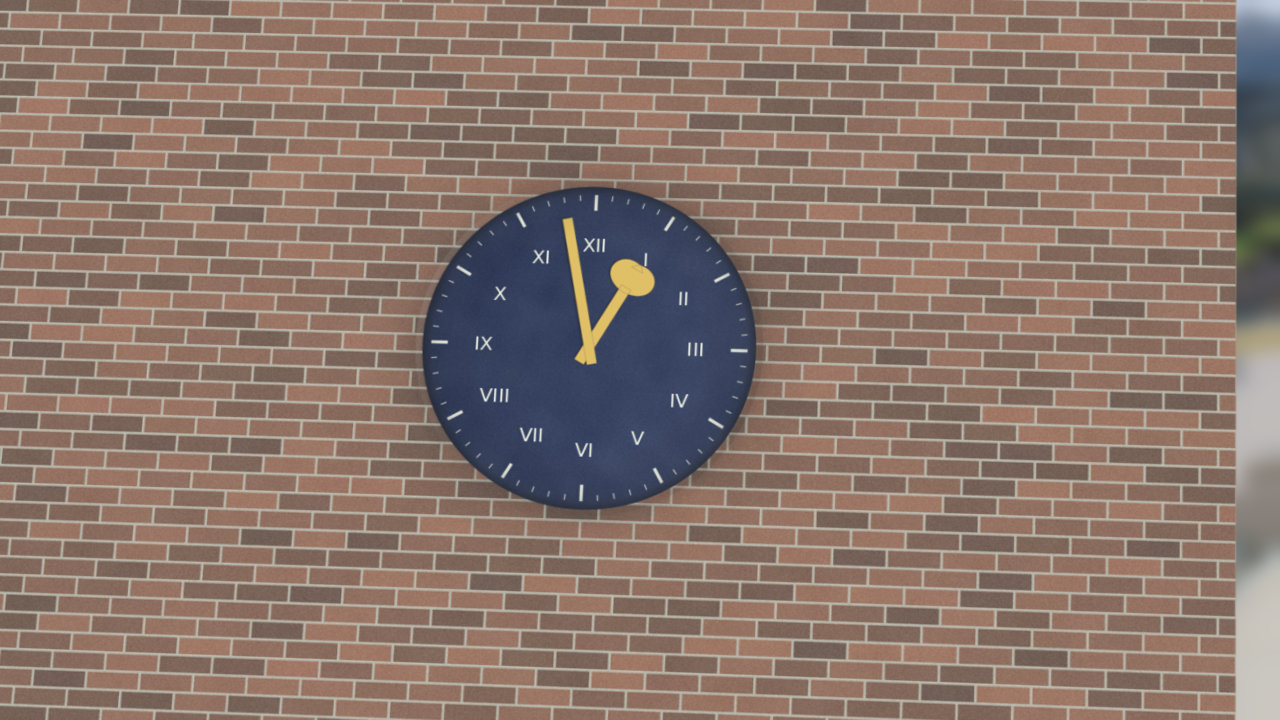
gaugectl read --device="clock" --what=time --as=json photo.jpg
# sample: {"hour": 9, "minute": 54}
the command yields {"hour": 12, "minute": 58}
